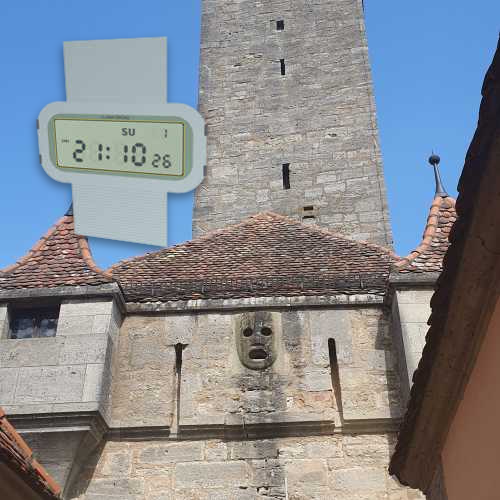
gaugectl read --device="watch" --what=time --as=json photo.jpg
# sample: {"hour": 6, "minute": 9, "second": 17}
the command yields {"hour": 21, "minute": 10, "second": 26}
